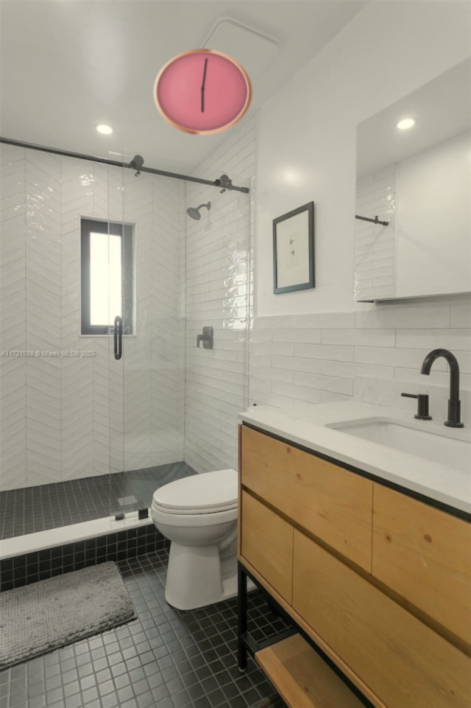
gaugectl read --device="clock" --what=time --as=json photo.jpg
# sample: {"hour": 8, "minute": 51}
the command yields {"hour": 6, "minute": 1}
